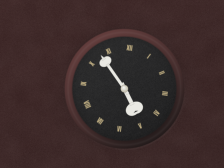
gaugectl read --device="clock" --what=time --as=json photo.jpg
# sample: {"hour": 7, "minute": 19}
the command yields {"hour": 4, "minute": 53}
